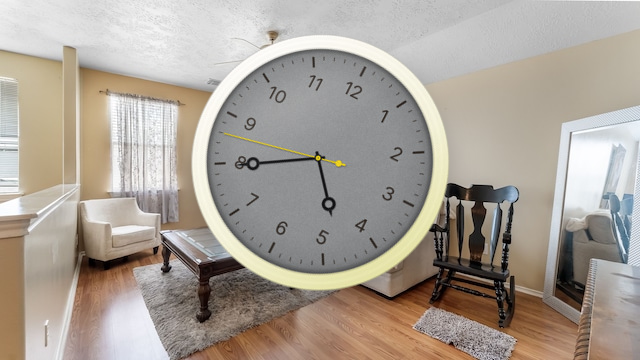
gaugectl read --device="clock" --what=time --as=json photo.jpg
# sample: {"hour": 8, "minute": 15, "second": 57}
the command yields {"hour": 4, "minute": 39, "second": 43}
